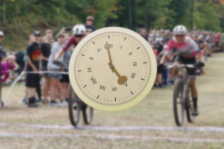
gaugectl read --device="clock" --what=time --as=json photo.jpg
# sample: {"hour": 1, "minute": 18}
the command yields {"hour": 4, "minute": 59}
